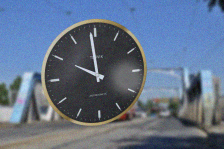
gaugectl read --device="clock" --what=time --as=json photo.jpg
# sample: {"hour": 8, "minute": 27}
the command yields {"hour": 9, "minute": 59}
